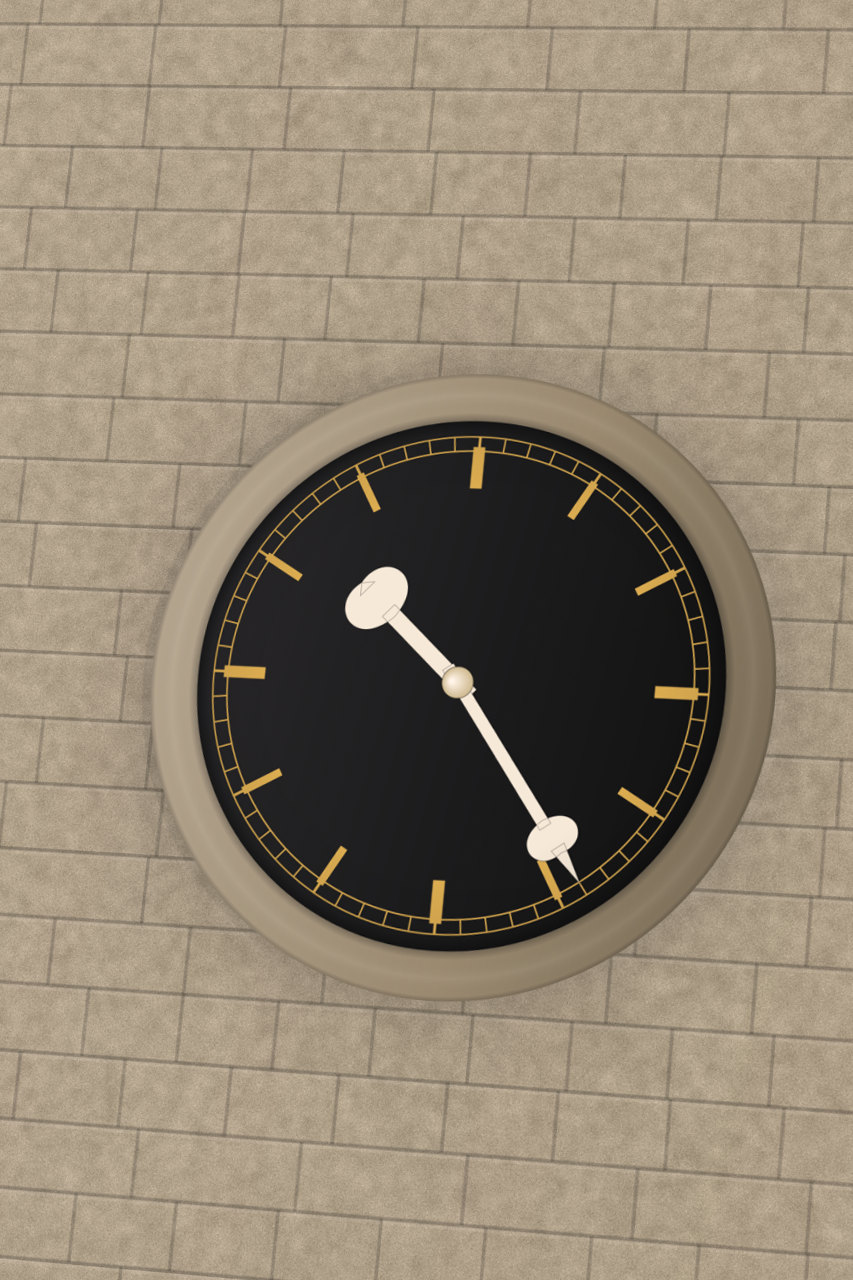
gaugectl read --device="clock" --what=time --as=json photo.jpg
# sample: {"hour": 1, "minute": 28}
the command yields {"hour": 10, "minute": 24}
